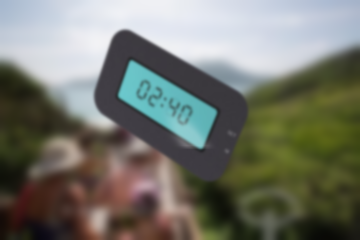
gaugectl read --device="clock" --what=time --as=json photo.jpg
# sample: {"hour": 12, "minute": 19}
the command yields {"hour": 2, "minute": 40}
